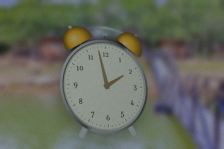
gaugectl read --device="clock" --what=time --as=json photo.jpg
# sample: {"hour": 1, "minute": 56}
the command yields {"hour": 1, "minute": 58}
